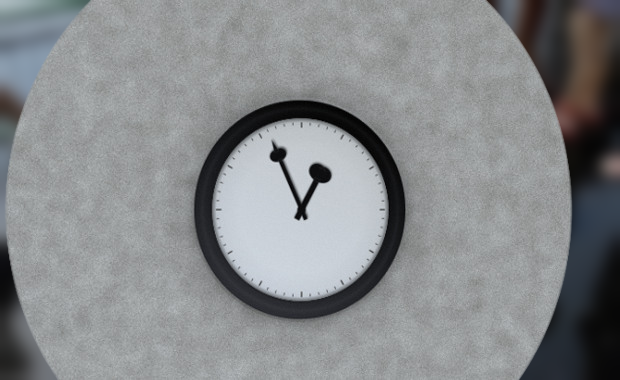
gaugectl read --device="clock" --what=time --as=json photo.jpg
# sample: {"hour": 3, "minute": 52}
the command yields {"hour": 12, "minute": 56}
